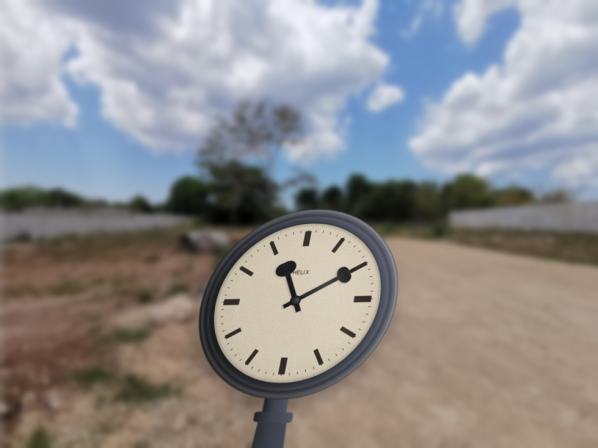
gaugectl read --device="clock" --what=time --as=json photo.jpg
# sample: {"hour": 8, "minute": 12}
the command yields {"hour": 11, "minute": 10}
